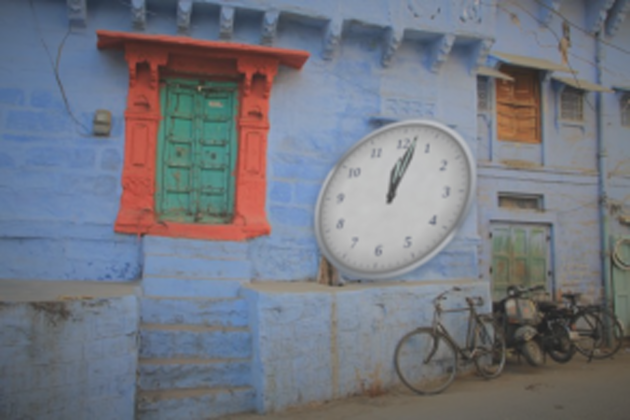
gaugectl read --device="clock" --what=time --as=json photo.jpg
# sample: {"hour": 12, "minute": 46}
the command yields {"hour": 12, "minute": 2}
